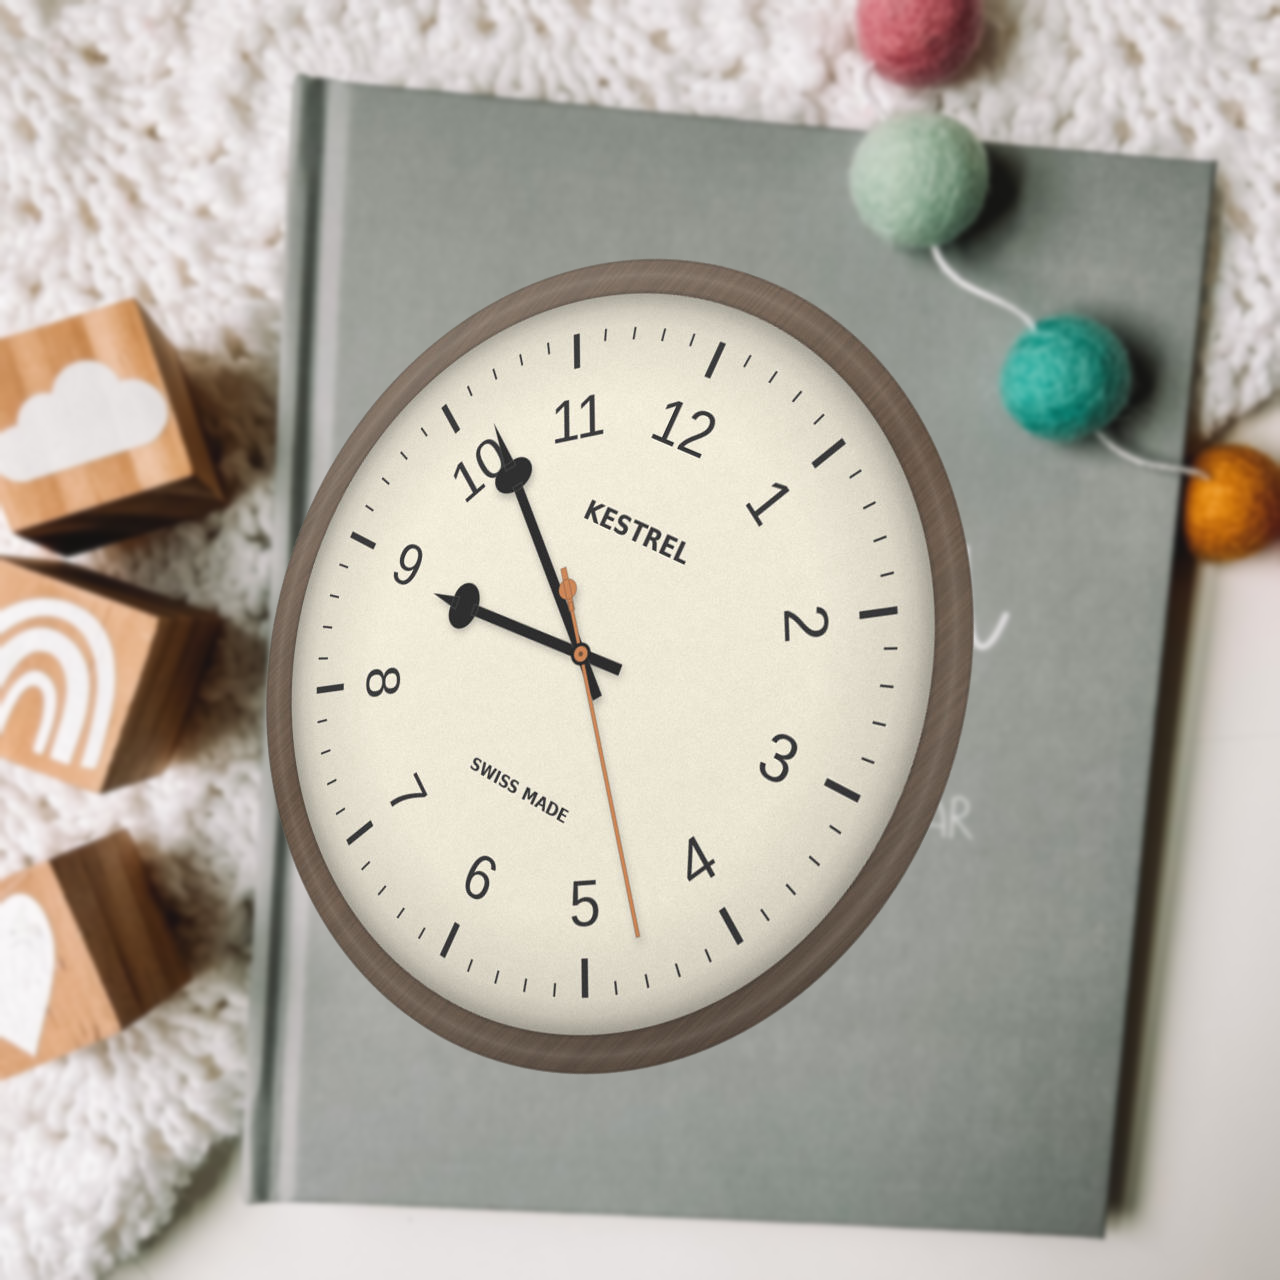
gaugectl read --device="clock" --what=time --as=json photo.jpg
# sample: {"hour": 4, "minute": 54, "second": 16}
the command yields {"hour": 8, "minute": 51, "second": 23}
